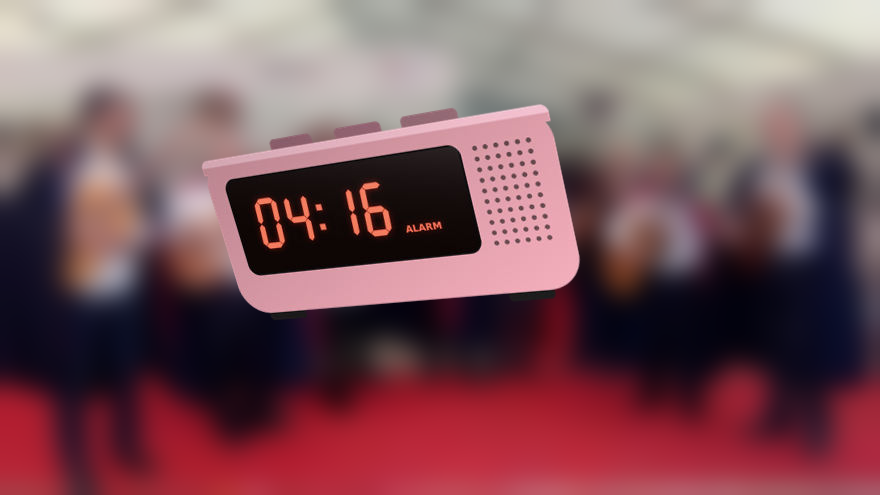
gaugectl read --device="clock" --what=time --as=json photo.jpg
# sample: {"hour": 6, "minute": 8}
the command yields {"hour": 4, "minute": 16}
